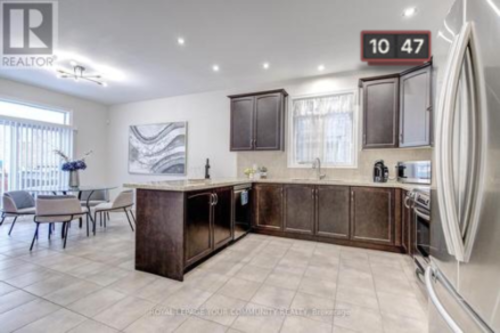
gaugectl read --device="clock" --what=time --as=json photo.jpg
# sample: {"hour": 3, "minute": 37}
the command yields {"hour": 10, "minute": 47}
